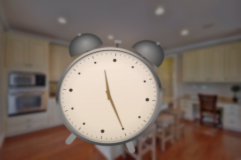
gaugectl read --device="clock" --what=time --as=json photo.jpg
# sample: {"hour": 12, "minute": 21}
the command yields {"hour": 11, "minute": 25}
